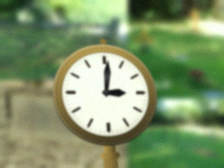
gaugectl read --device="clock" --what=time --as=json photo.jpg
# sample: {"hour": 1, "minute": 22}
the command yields {"hour": 3, "minute": 1}
